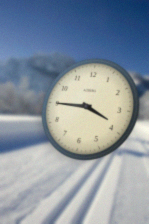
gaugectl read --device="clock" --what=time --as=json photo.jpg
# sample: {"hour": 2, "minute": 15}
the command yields {"hour": 3, "minute": 45}
